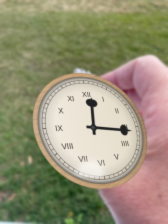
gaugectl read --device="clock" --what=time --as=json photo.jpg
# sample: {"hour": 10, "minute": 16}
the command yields {"hour": 12, "minute": 16}
